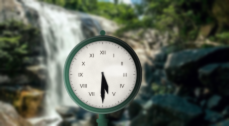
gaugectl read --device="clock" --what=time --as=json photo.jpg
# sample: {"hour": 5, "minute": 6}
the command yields {"hour": 5, "minute": 30}
